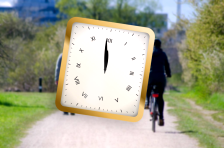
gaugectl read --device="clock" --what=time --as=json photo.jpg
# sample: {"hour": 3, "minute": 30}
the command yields {"hour": 11, "minute": 59}
